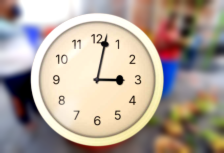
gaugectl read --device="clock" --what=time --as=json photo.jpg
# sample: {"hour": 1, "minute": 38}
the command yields {"hour": 3, "minute": 2}
